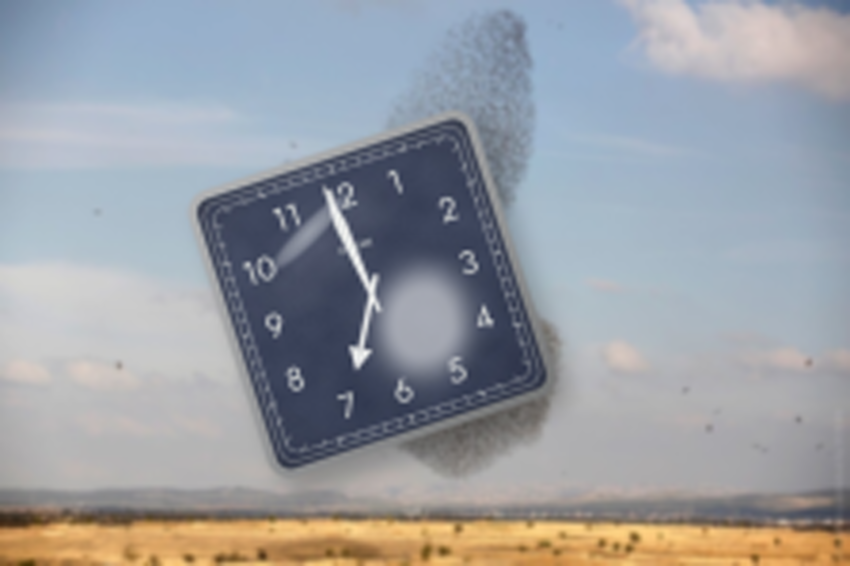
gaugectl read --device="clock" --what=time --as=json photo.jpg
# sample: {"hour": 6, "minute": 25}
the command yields {"hour": 6, "minute": 59}
